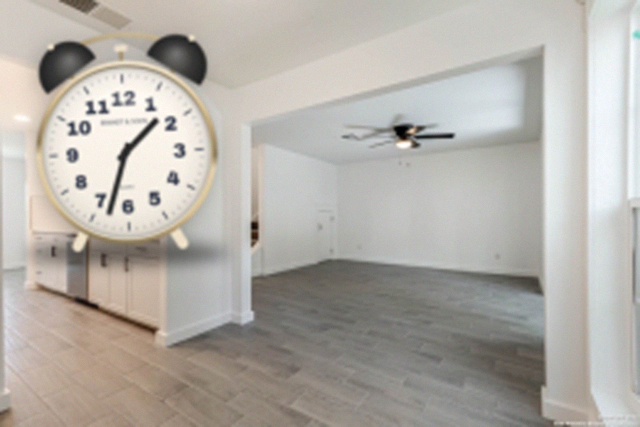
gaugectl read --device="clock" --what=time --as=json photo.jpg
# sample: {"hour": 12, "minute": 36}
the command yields {"hour": 1, "minute": 33}
